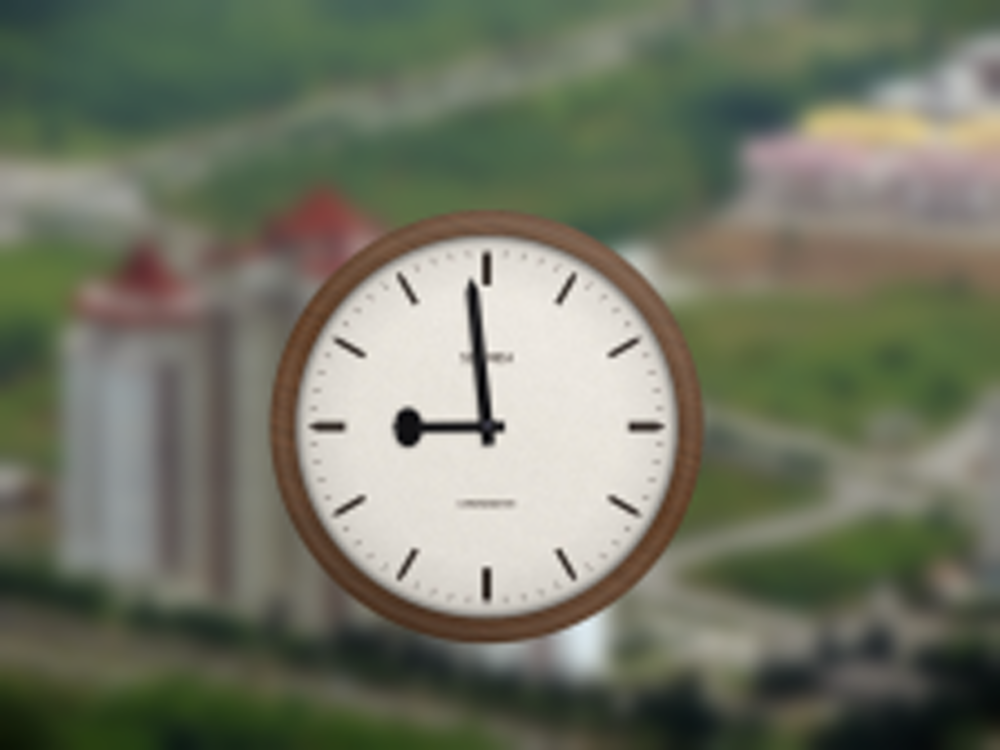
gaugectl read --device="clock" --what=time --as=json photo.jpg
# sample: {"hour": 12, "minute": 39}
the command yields {"hour": 8, "minute": 59}
